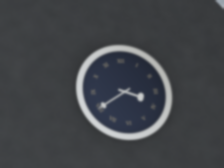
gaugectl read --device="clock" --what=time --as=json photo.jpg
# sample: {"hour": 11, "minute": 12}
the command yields {"hour": 3, "minute": 40}
